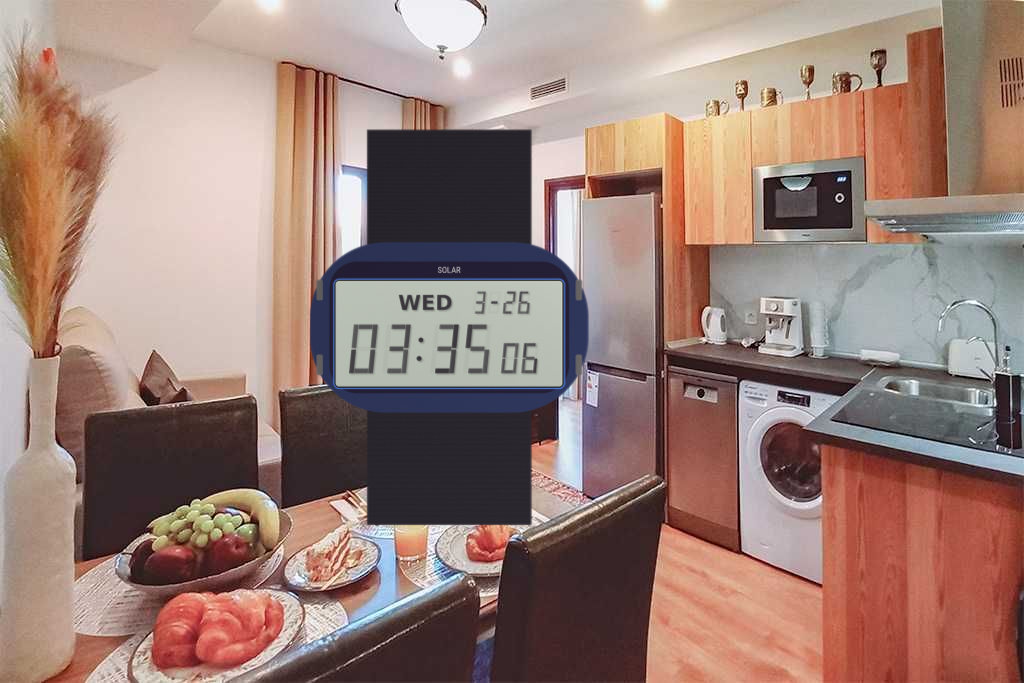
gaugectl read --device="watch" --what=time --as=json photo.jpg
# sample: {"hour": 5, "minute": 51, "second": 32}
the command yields {"hour": 3, "minute": 35, "second": 6}
